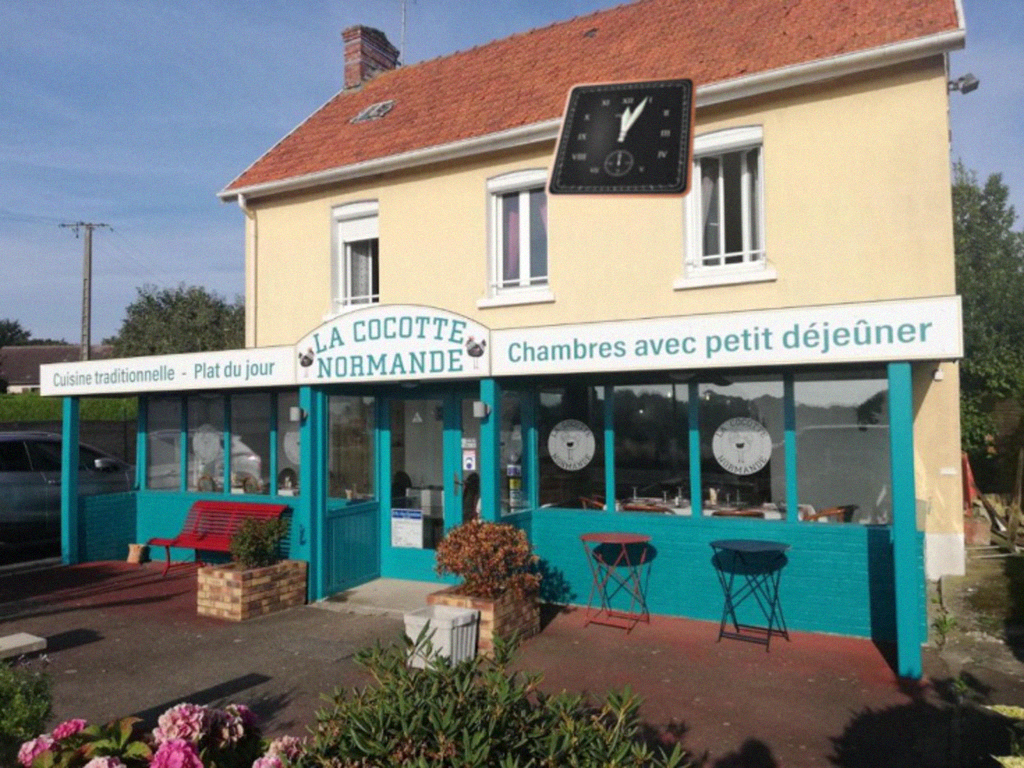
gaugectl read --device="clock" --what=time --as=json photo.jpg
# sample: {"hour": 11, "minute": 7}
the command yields {"hour": 12, "minute": 4}
